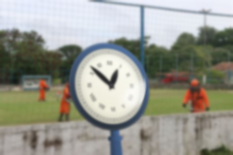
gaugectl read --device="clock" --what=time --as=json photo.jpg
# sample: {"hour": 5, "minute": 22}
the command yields {"hour": 12, "minute": 52}
